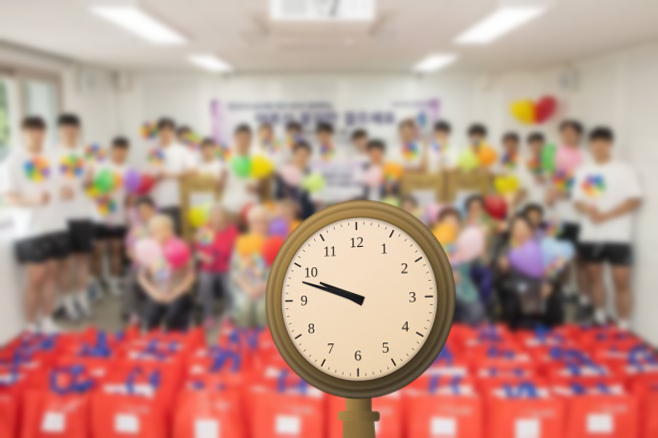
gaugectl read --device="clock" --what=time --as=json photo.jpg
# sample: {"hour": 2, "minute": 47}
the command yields {"hour": 9, "minute": 48}
